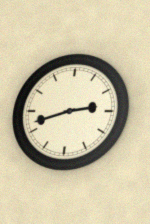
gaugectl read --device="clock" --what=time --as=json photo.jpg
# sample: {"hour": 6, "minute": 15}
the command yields {"hour": 2, "minute": 42}
